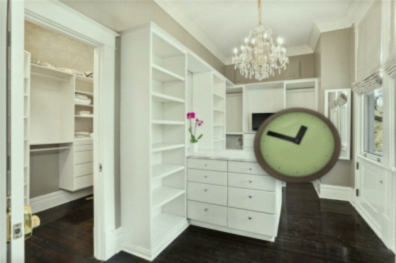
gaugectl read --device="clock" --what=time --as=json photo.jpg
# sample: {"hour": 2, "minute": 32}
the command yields {"hour": 12, "minute": 48}
